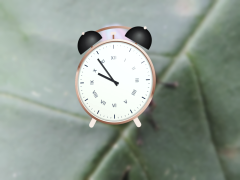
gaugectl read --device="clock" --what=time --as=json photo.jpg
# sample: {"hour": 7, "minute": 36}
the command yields {"hour": 9, "minute": 54}
